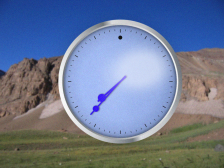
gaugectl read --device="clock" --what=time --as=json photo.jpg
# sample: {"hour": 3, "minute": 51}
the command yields {"hour": 7, "minute": 37}
